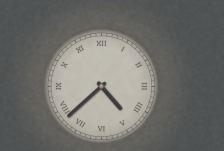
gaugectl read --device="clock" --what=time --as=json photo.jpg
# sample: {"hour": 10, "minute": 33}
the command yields {"hour": 4, "minute": 38}
